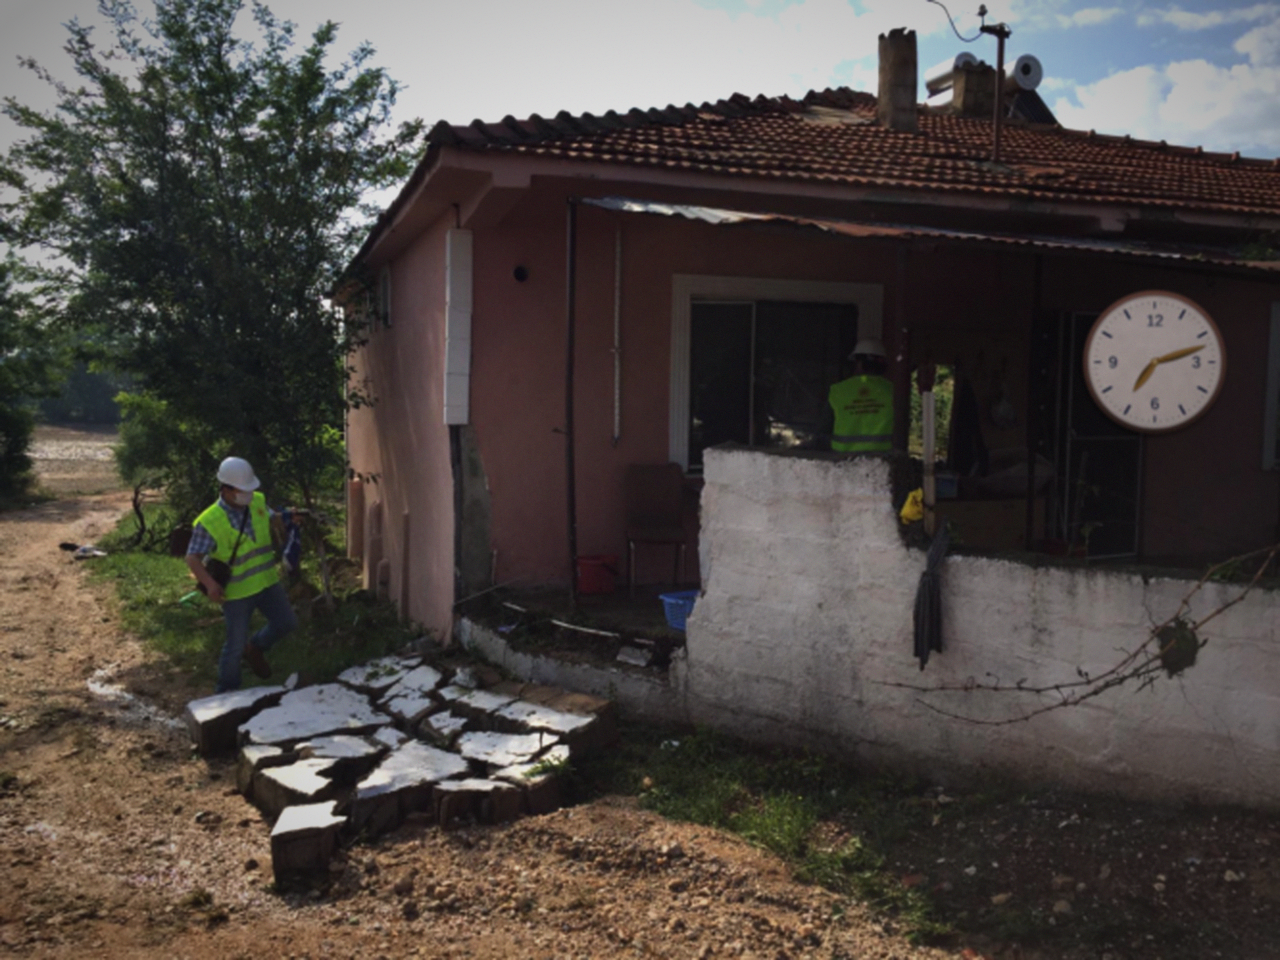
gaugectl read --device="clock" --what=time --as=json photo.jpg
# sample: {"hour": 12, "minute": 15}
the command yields {"hour": 7, "minute": 12}
